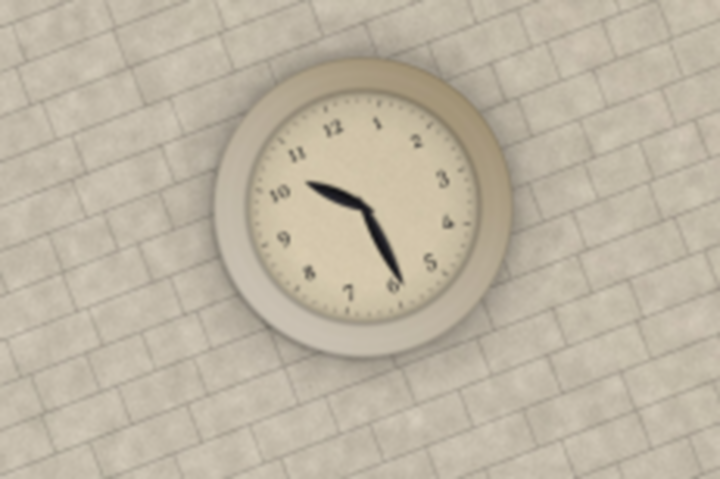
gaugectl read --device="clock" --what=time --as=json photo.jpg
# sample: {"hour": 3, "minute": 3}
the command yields {"hour": 10, "minute": 29}
